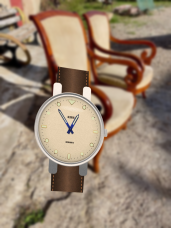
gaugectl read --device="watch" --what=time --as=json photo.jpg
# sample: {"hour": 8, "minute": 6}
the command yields {"hour": 12, "minute": 54}
